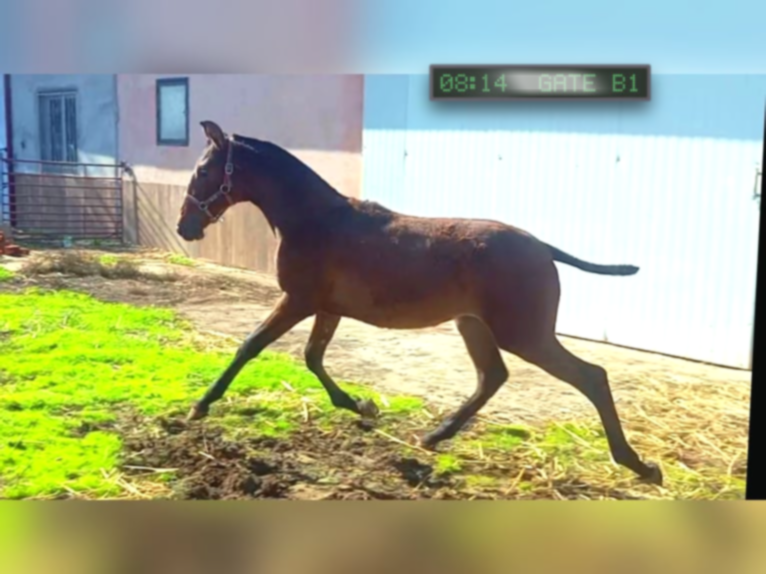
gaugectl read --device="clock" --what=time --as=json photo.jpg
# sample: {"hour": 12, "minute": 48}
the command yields {"hour": 8, "minute": 14}
